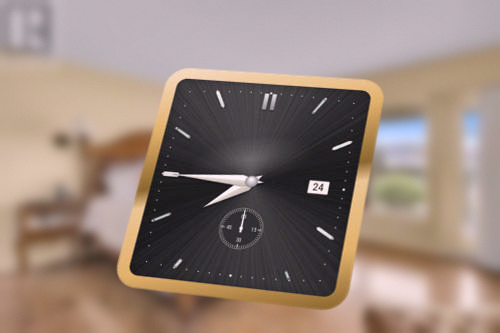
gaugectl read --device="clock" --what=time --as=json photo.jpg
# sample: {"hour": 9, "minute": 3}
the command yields {"hour": 7, "minute": 45}
